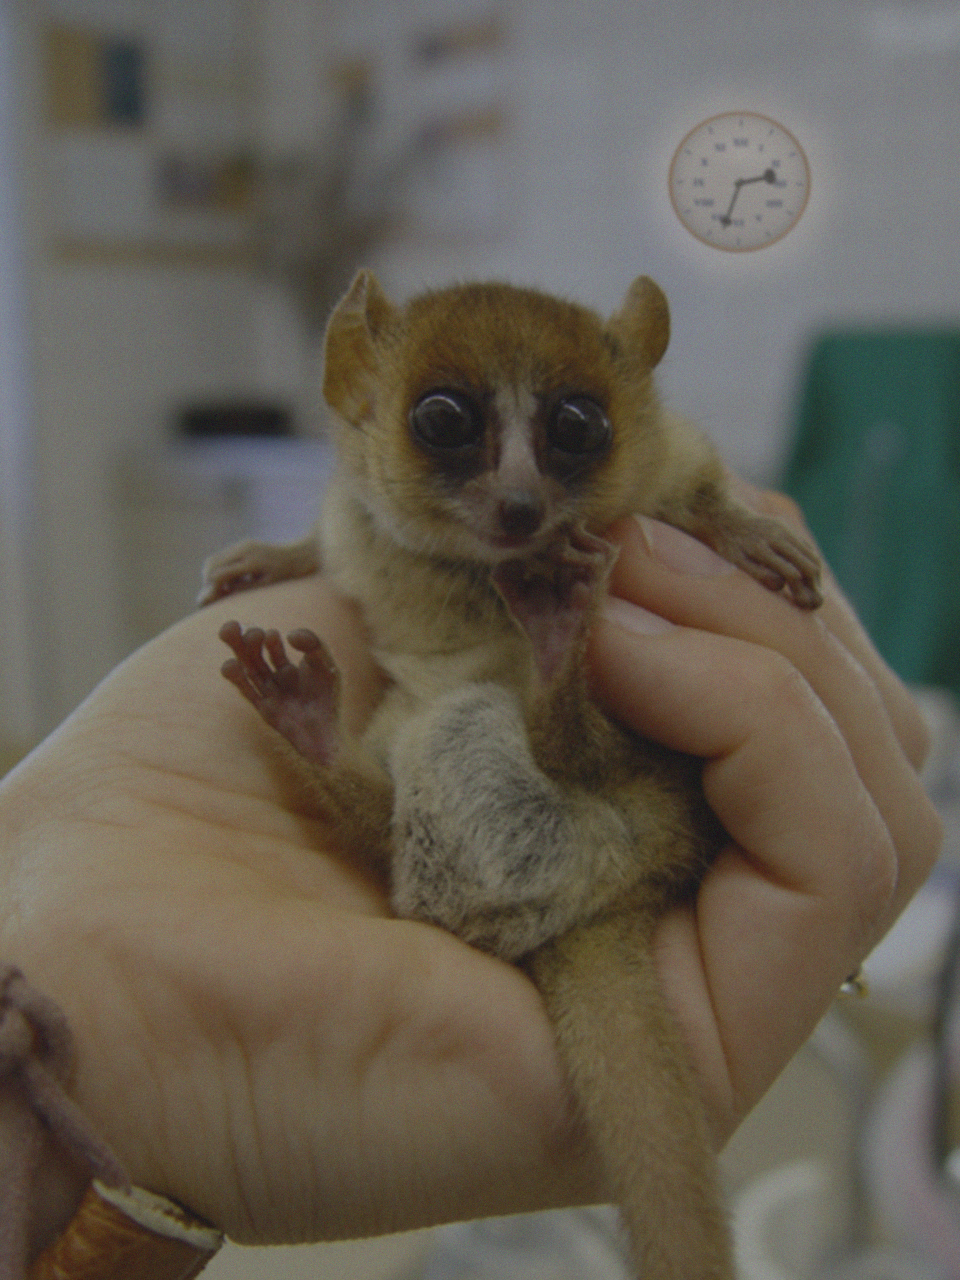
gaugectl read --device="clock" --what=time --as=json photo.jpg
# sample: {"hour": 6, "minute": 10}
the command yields {"hour": 2, "minute": 33}
